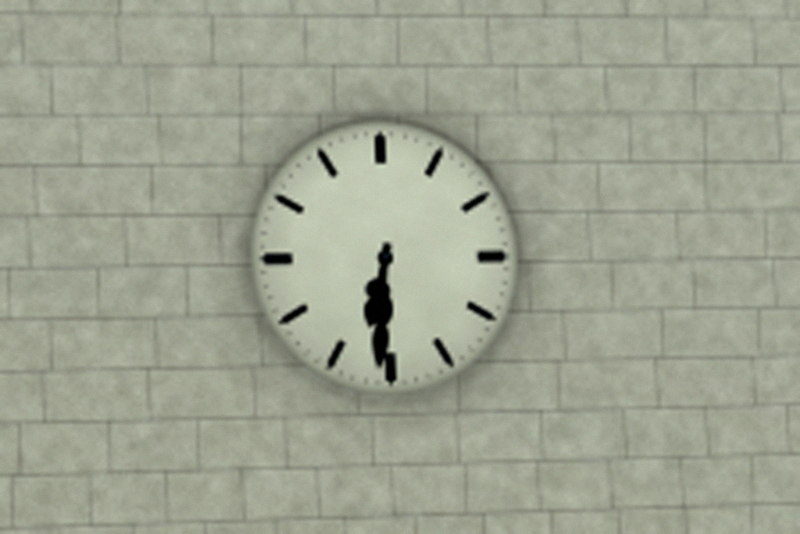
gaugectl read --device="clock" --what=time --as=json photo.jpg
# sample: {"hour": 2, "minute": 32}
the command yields {"hour": 6, "minute": 31}
